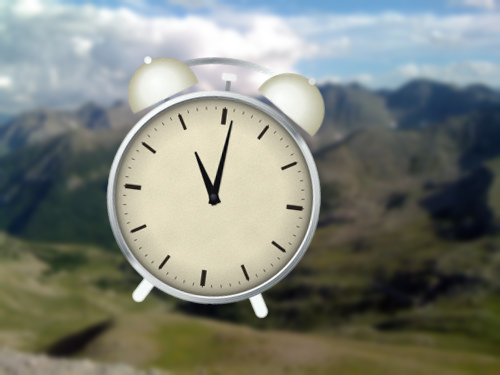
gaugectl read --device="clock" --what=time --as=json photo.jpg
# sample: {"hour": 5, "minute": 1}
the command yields {"hour": 11, "minute": 1}
